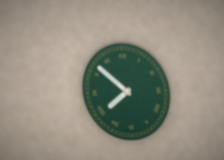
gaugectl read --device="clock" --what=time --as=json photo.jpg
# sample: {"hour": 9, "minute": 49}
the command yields {"hour": 7, "minute": 52}
